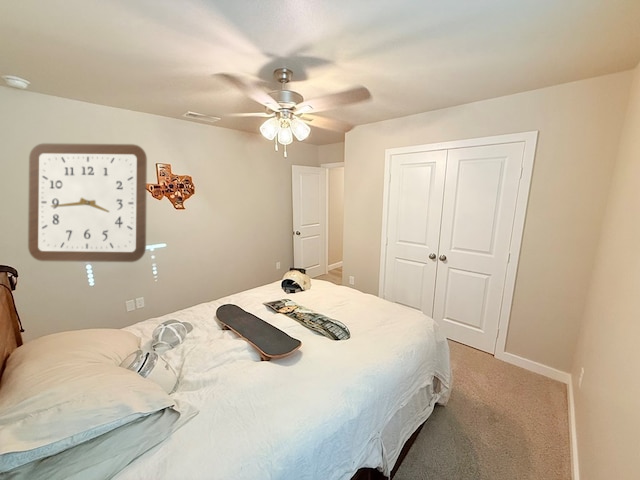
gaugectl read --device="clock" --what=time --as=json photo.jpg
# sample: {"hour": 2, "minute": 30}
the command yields {"hour": 3, "minute": 44}
